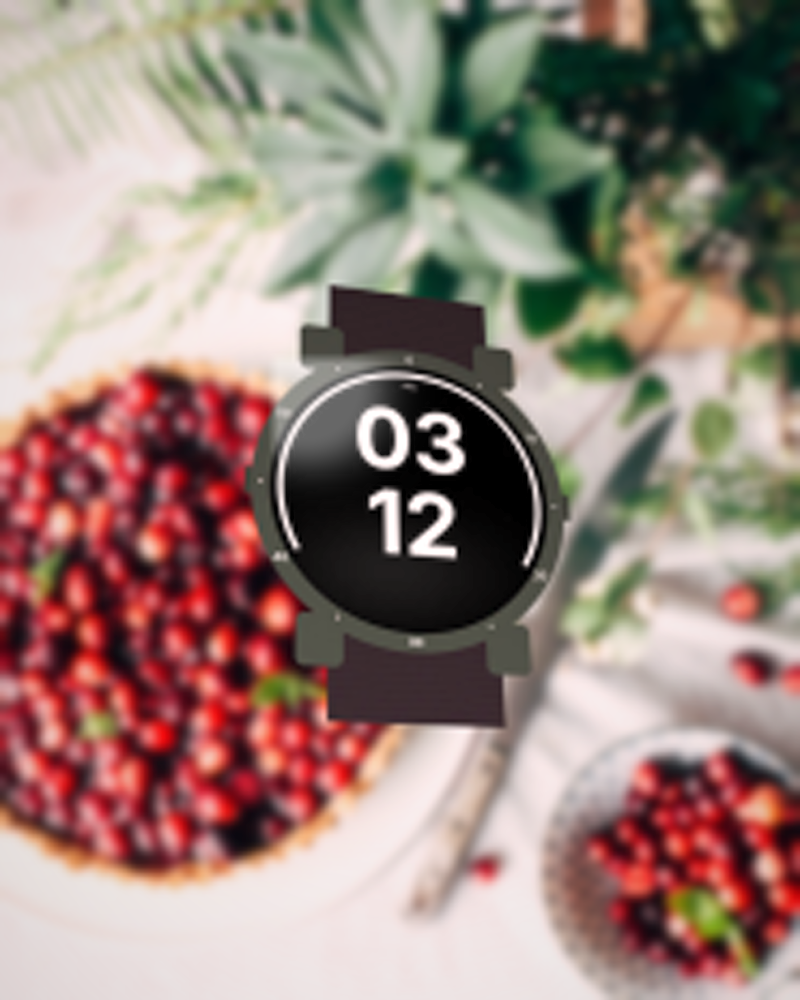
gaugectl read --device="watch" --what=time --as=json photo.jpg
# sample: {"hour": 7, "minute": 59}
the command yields {"hour": 3, "minute": 12}
